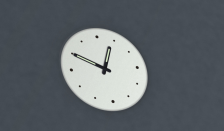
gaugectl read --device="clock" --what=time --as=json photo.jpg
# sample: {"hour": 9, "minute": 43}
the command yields {"hour": 12, "minute": 50}
